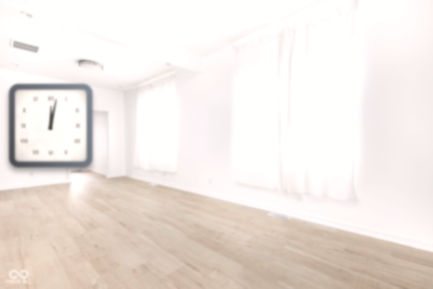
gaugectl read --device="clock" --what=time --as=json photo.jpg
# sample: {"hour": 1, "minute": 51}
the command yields {"hour": 12, "minute": 2}
